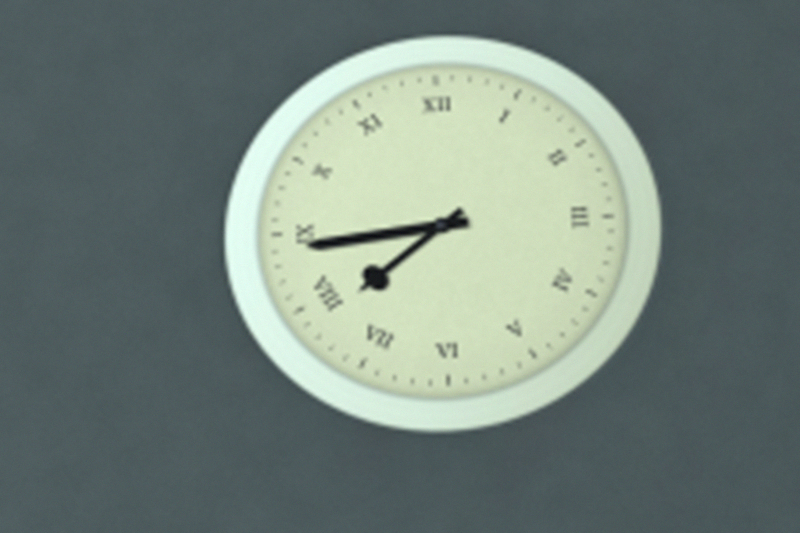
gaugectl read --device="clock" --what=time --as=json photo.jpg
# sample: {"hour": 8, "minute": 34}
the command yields {"hour": 7, "minute": 44}
